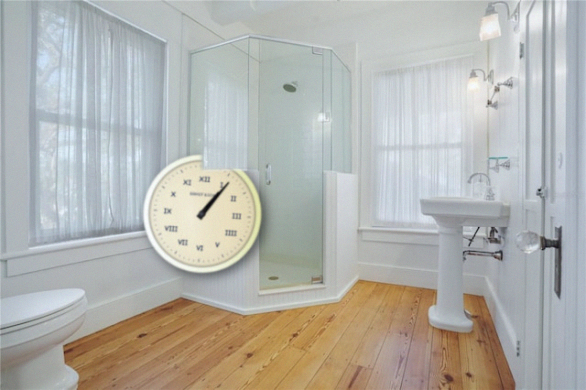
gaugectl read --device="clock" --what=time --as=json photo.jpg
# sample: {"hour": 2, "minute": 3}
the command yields {"hour": 1, "minute": 6}
